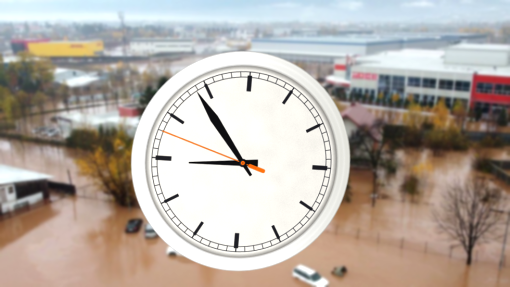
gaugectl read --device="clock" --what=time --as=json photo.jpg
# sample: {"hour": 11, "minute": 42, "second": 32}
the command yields {"hour": 8, "minute": 53, "second": 48}
